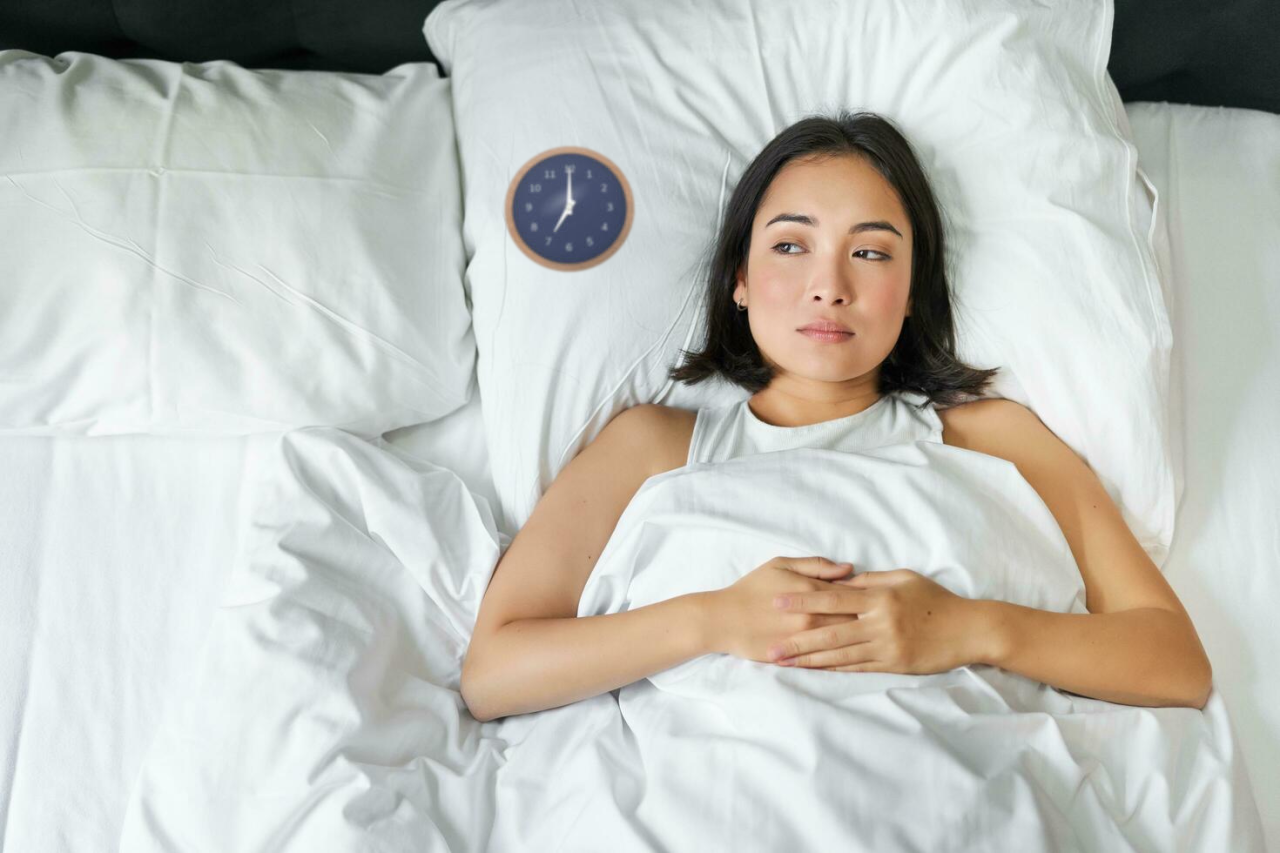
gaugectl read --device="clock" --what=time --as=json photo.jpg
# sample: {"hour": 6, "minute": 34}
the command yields {"hour": 7, "minute": 0}
